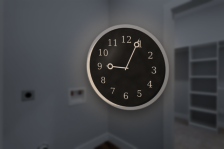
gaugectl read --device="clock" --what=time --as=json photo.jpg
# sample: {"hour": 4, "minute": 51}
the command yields {"hour": 9, "minute": 4}
